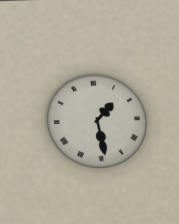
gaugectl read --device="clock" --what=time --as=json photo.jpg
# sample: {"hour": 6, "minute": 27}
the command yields {"hour": 1, "minute": 29}
